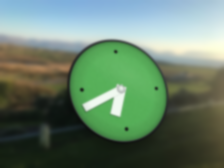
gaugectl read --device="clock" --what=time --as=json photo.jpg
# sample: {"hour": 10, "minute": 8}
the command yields {"hour": 6, "minute": 41}
